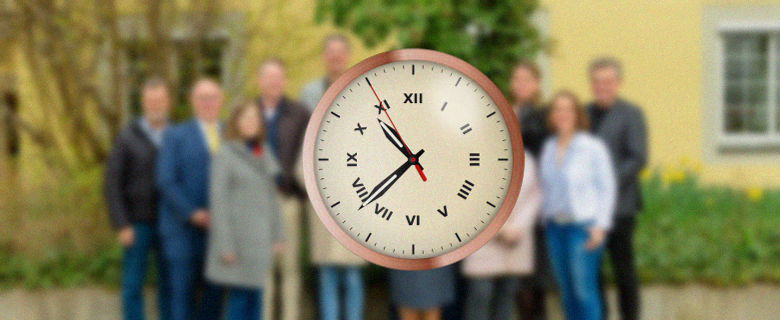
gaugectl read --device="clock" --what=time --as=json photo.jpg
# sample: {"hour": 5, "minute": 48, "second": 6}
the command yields {"hour": 10, "minute": 37, "second": 55}
